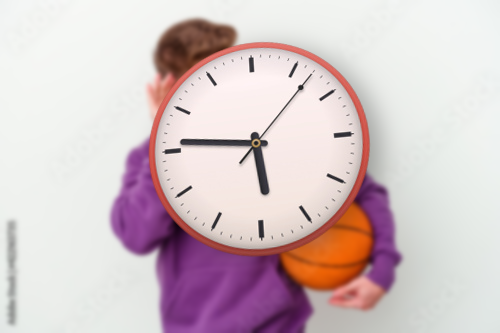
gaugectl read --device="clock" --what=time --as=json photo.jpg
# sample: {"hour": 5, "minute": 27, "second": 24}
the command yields {"hour": 5, "minute": 46, "second": 7}
